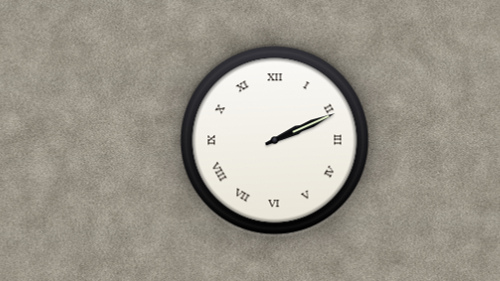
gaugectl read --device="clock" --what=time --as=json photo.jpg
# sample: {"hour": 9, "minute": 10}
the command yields {"hour": 2, "minute": 11}
